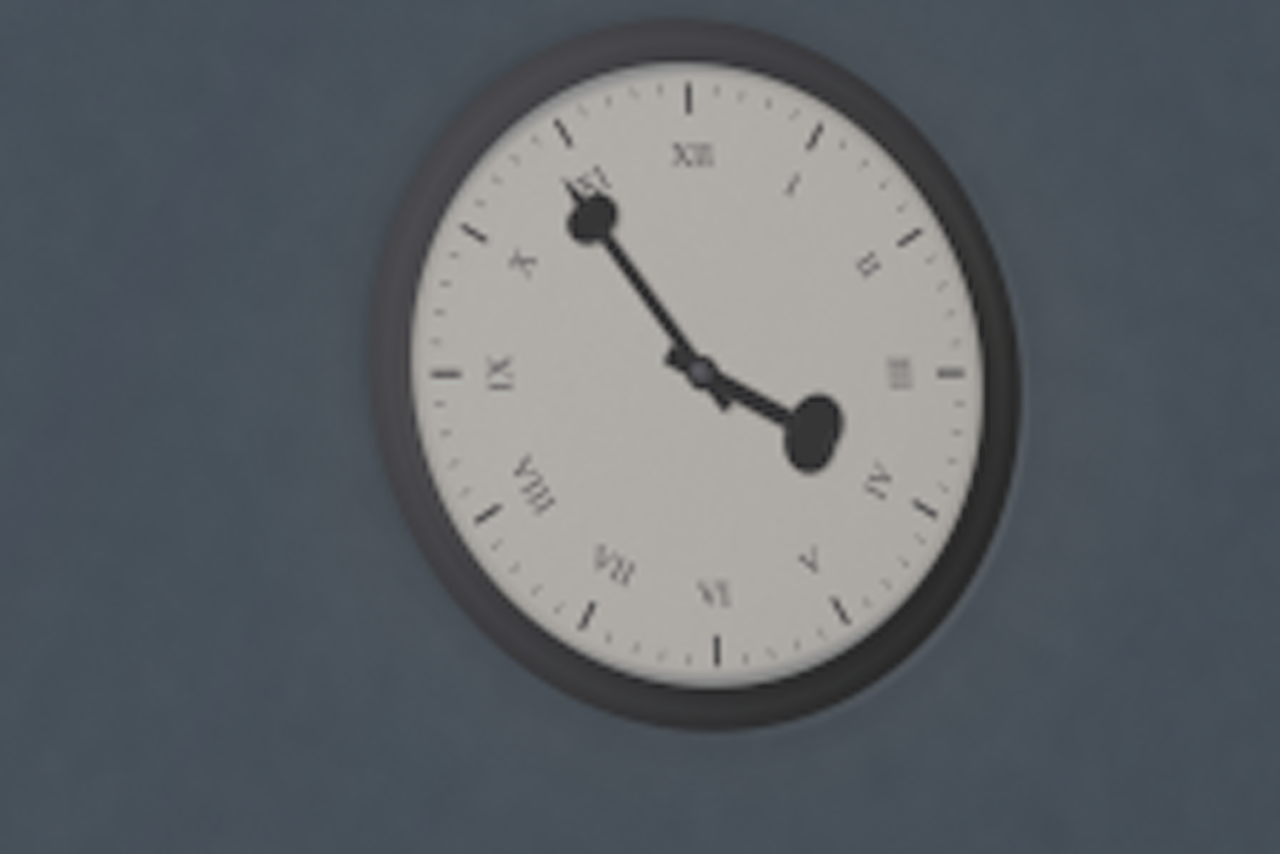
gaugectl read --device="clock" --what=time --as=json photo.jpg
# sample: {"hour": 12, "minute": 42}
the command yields {"hour": 3, "minute": 54}
